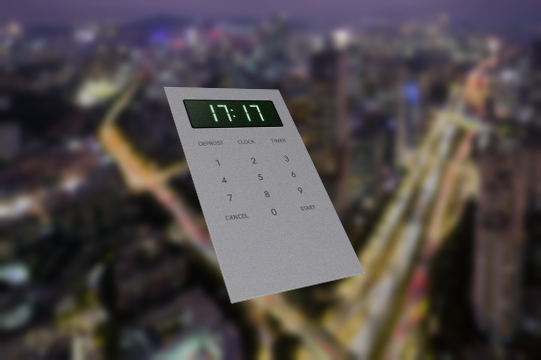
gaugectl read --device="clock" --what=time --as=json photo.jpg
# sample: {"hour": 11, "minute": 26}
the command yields {"hour": 17, "minute": 17}
